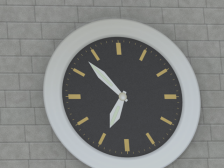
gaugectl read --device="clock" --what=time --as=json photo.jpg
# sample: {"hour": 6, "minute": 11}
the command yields {"hour": 6, "minute": 53}
